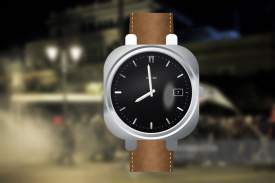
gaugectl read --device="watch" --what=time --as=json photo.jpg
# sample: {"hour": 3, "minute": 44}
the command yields {"hour": 7, "minute": 59}
